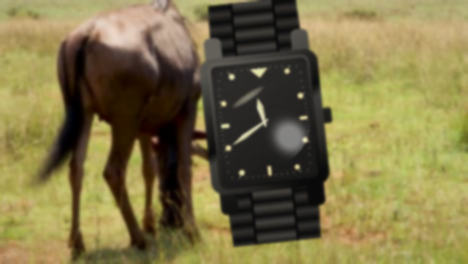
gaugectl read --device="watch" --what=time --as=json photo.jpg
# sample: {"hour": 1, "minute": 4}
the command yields {"hour": 11, "minute": 40}
